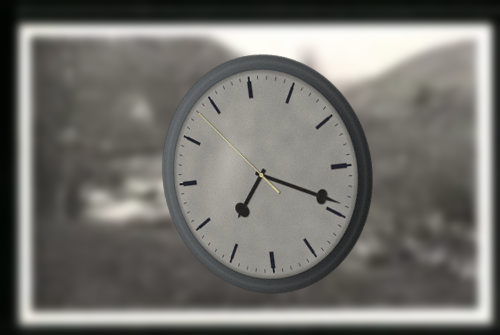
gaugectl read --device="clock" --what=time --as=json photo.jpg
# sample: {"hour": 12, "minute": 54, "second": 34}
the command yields {"hour": 7, "minute": 18, "second": 53}
